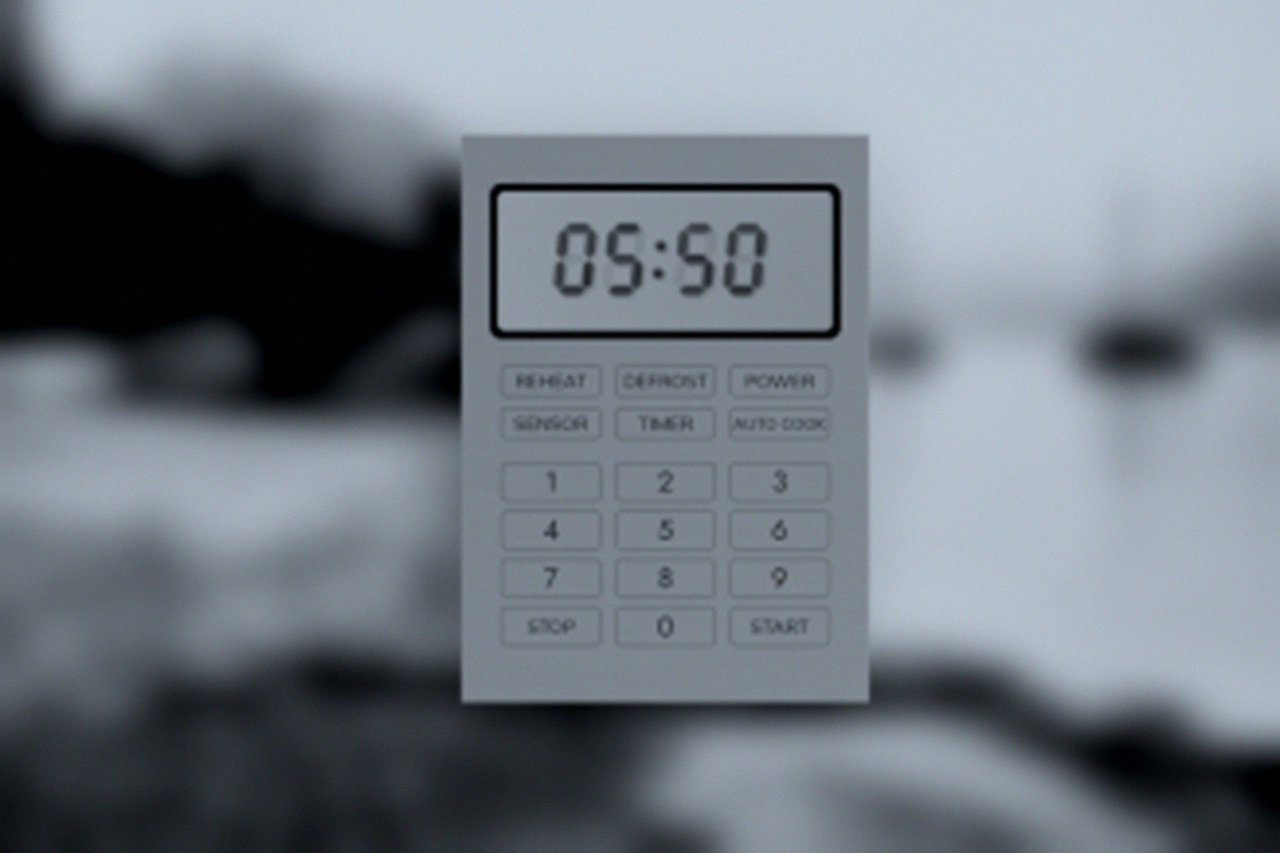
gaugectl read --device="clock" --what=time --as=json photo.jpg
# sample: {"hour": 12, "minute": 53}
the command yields {"hour": 5, "minute": 50}
